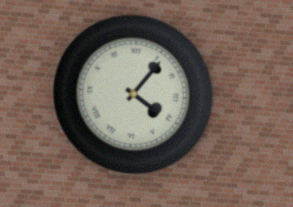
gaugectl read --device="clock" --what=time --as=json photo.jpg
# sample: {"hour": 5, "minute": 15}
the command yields {"hour": 4, "minute": 6}
